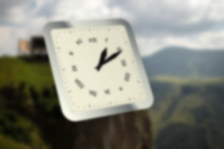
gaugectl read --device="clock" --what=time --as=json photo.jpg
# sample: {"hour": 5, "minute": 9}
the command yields {"hour": 1, "minute": 11}
